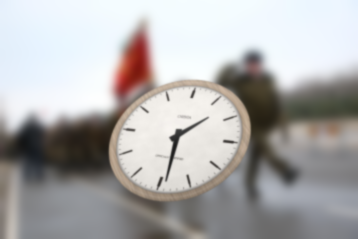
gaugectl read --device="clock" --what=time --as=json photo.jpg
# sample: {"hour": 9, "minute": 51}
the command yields {"hour": 1, "minute": 29}
